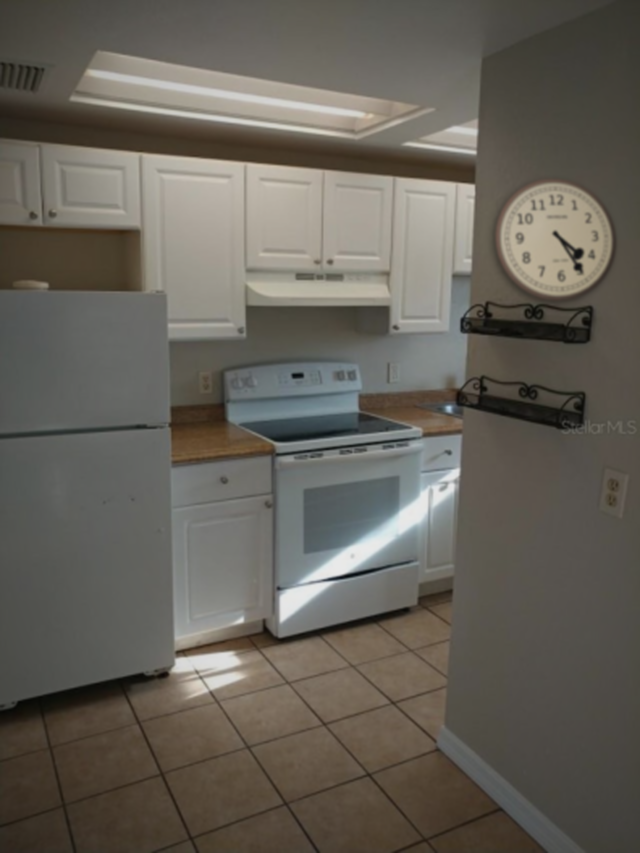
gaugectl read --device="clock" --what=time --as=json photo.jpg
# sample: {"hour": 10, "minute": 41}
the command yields {"hour": 4, "minute": 25}
